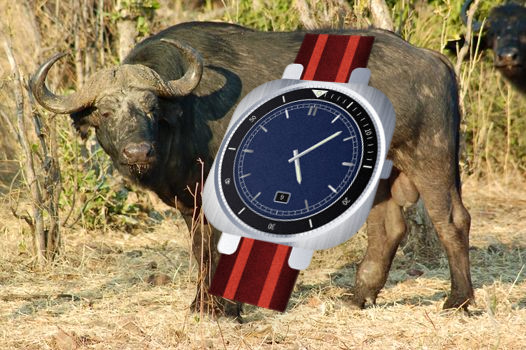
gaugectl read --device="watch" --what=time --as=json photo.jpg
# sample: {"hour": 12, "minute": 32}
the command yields {"hour": 5, "minute": 8}
